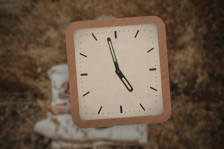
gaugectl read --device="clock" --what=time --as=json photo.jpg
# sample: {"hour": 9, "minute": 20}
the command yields {"hour": 4, "minute": 58}
